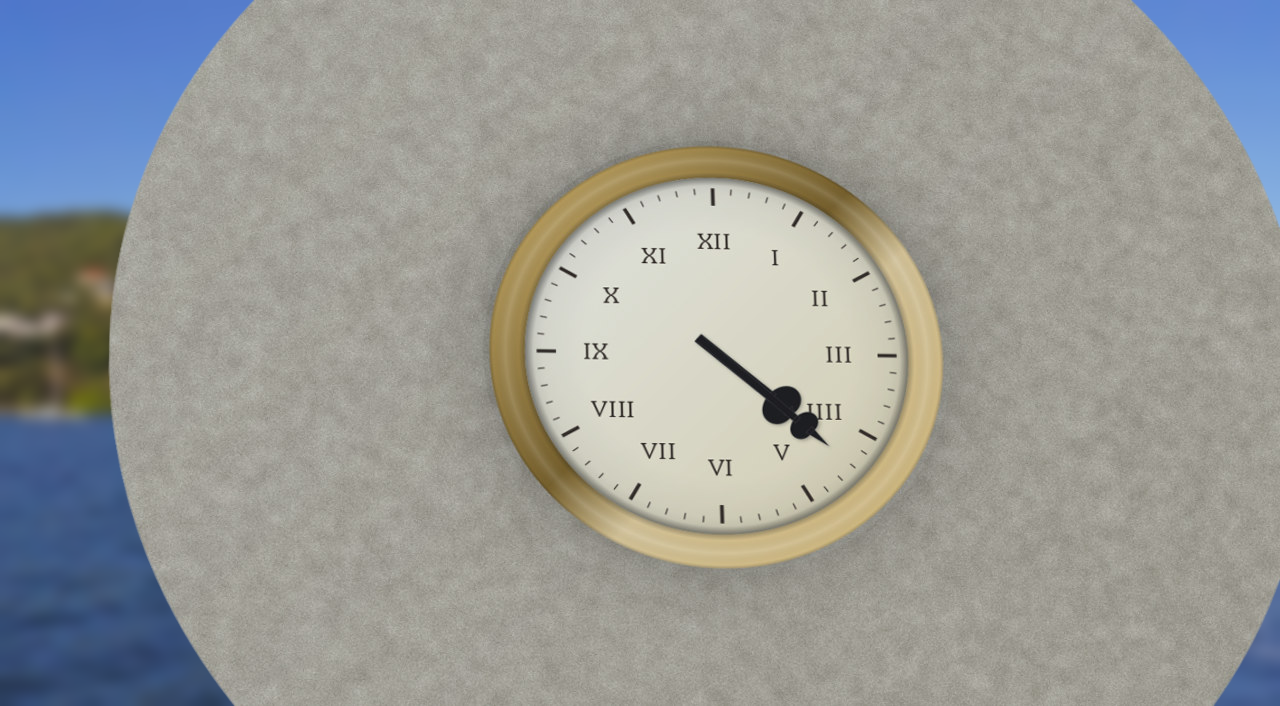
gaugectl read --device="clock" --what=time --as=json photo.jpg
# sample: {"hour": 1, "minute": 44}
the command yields {"hour": 4, "minute": 22}
